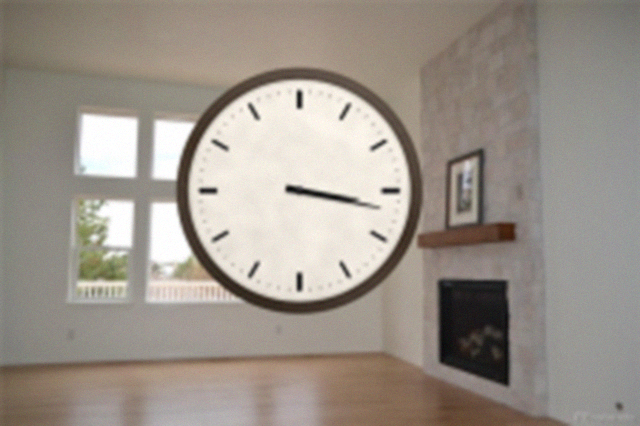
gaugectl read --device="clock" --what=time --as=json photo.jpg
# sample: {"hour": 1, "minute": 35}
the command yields {"hour": 3, "minute": 17}
